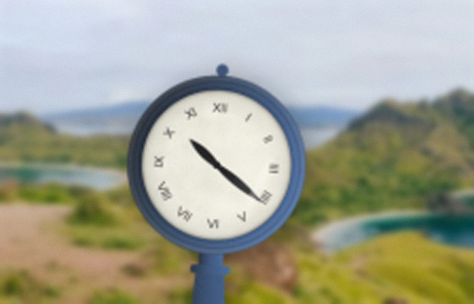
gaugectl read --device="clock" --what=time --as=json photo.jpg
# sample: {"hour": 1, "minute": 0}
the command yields {"hour": 10, "minute": 21}
